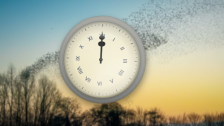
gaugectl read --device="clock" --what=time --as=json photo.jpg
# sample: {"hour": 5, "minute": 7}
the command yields {"hour": 12, "minute": 0}
